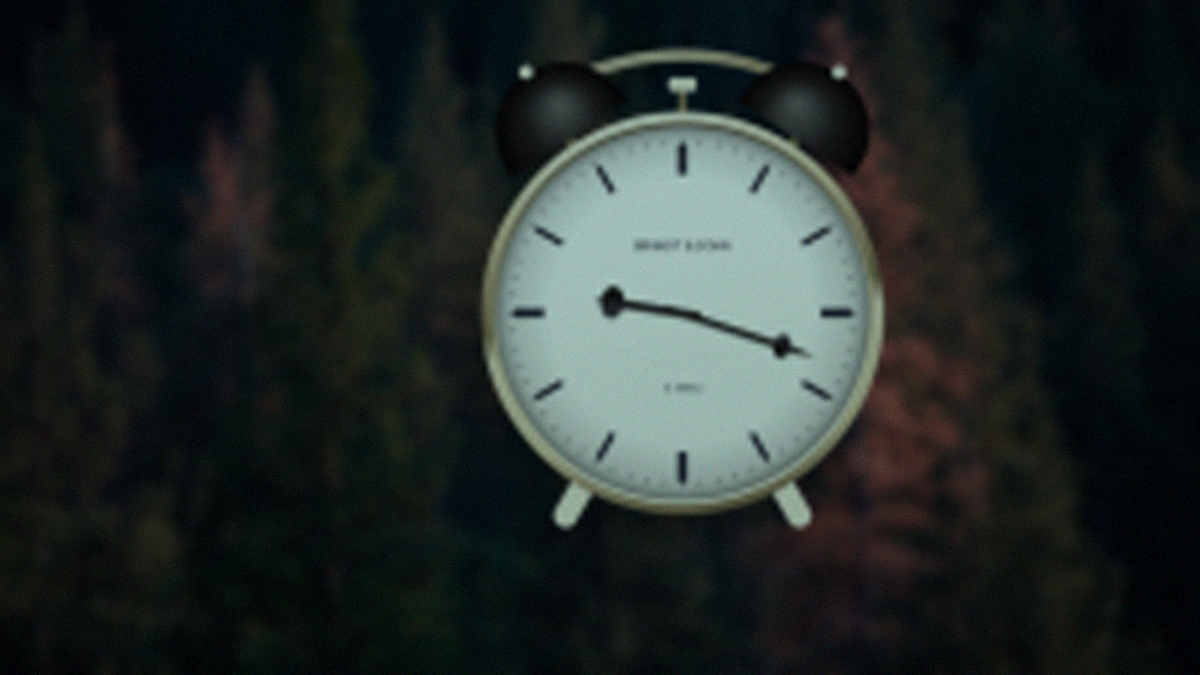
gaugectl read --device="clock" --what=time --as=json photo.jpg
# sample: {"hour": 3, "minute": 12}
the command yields {"hour": 9, "minute": 18}
